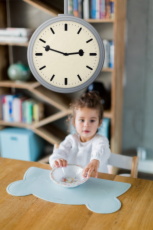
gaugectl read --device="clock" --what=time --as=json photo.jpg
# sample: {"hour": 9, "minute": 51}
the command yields {"hour": 2, "minute": 48}
